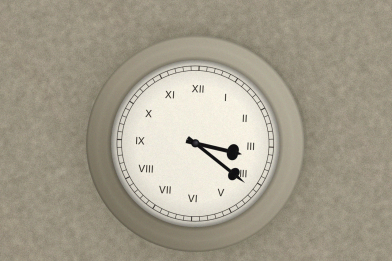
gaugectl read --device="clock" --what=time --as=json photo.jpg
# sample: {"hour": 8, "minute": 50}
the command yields {"hour": 3, "minute": 21}
